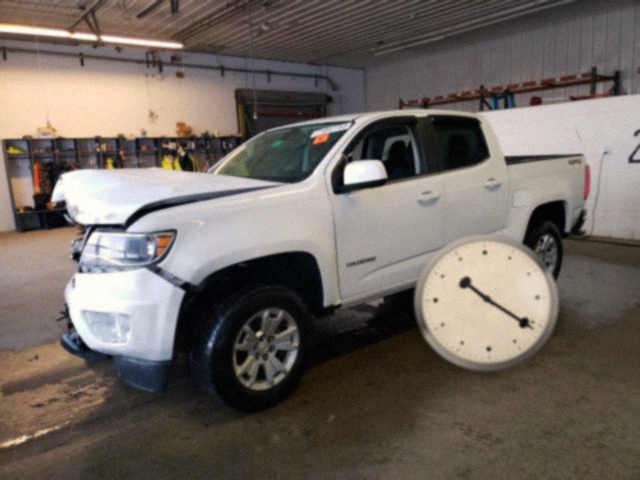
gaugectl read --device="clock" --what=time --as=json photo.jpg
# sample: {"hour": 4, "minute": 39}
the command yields {"hour": 10, "minute": 21}
